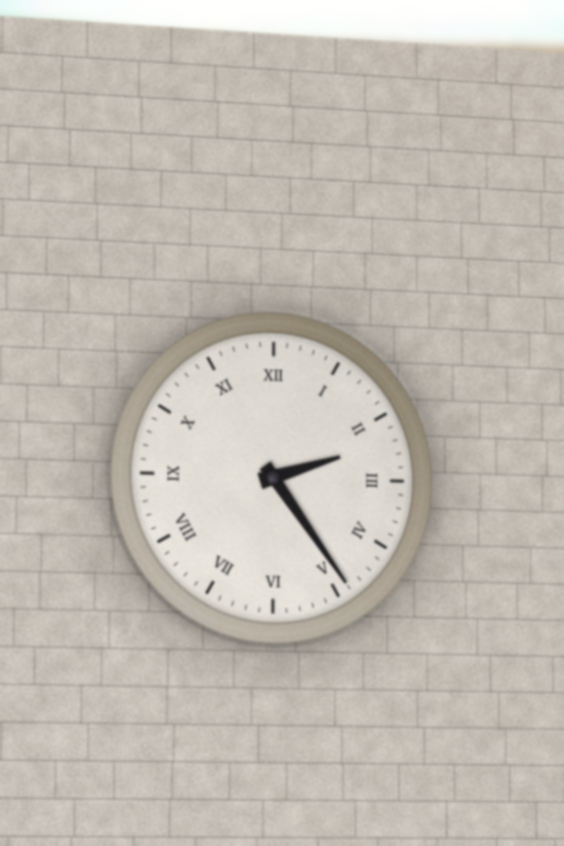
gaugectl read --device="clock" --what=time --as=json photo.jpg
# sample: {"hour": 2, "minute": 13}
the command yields {"hour": 2, "minute": 24}
